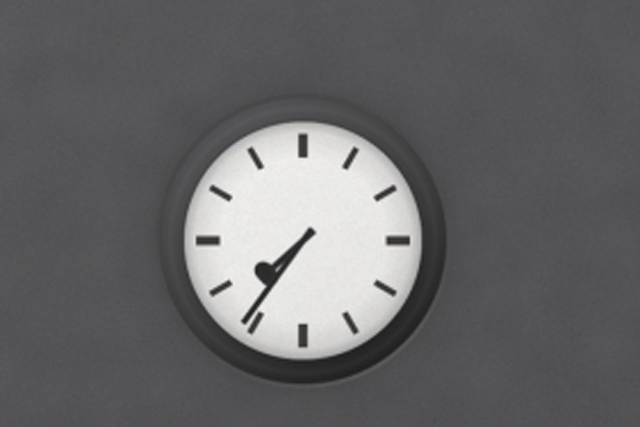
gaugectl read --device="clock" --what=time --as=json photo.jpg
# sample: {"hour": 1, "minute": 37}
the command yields {"hour": 7, "minute": 36}
